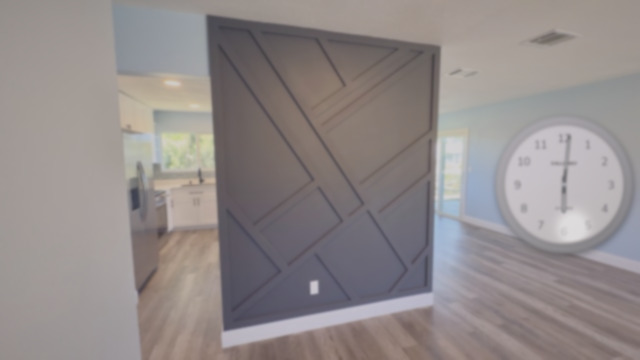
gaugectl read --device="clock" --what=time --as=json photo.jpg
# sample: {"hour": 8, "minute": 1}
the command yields {"hour": 6, "minute": 1}
